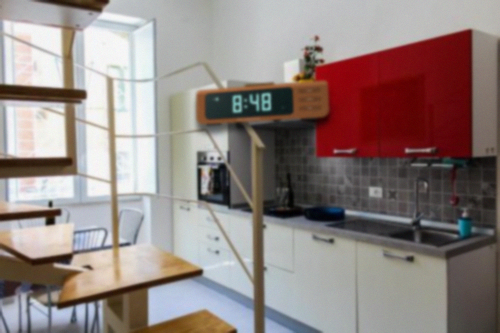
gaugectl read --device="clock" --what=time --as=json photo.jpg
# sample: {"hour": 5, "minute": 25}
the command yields {"hour": 8, "minute": 48}
